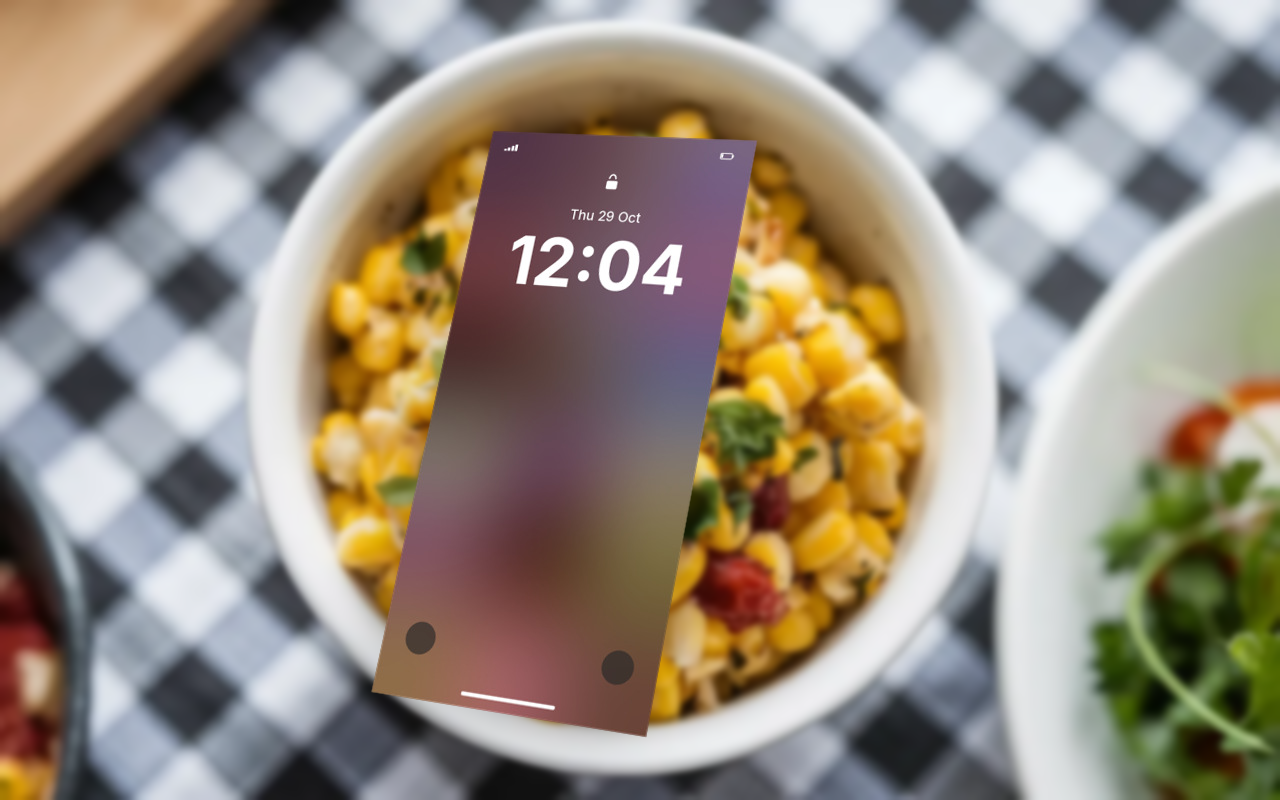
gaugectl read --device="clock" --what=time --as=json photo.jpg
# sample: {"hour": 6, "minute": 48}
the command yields {"hour": 12, "minute": 4}
